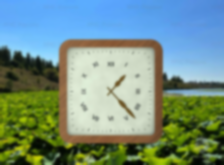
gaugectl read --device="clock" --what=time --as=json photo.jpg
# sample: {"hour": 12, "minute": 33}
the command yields {"hour": 1, "minute": 23}
